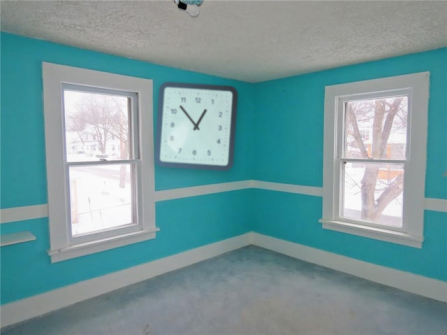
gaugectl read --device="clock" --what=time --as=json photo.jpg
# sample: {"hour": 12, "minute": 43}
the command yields {"hour": 12, "minute": 53}
